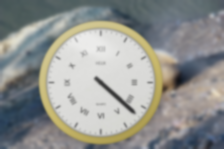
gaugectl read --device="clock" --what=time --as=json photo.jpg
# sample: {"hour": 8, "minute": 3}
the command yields {"hour": 4, "minute": 22}
